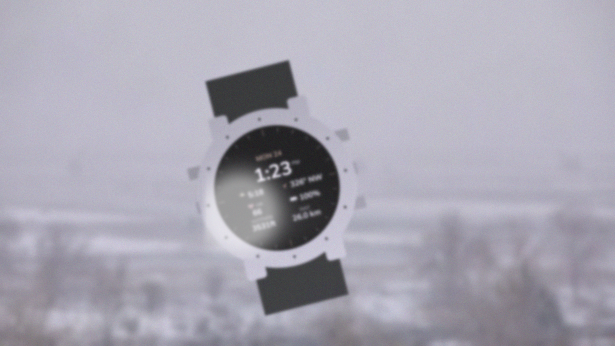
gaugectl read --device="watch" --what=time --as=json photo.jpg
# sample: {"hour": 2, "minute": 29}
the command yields {"hour": 1, "minute": 23}
